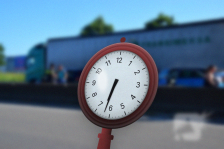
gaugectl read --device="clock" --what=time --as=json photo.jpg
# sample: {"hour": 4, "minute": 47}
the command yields {"hour": 6, "minute": 32}
